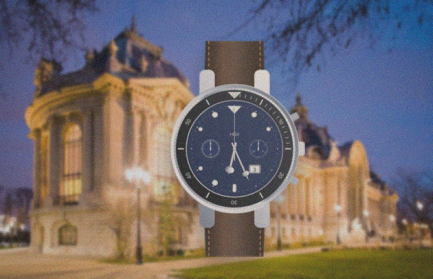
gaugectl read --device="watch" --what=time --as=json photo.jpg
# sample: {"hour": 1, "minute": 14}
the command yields {"hour": 6, "minute": 26}
